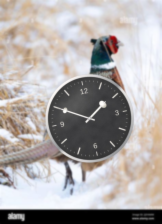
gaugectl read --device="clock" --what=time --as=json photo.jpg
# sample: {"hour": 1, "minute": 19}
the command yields {"hour": 1, "minute": 50}
